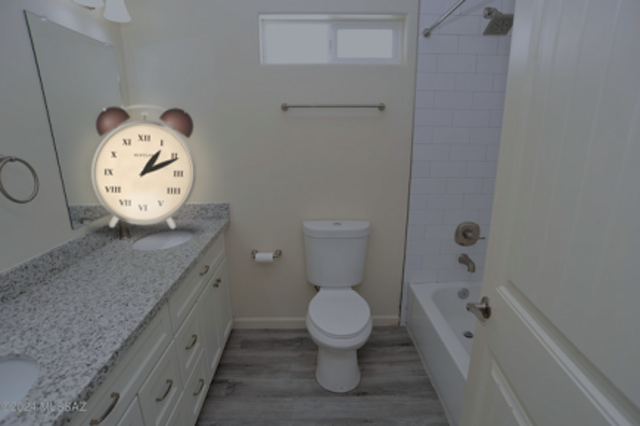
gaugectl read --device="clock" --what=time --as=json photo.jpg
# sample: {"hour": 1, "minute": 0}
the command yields {"hour": 1, "minute": 11}
